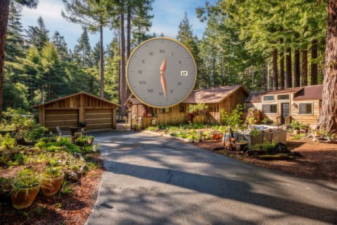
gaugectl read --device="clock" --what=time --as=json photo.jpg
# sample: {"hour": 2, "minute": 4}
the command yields {"hour": 12, "minute": 28}
